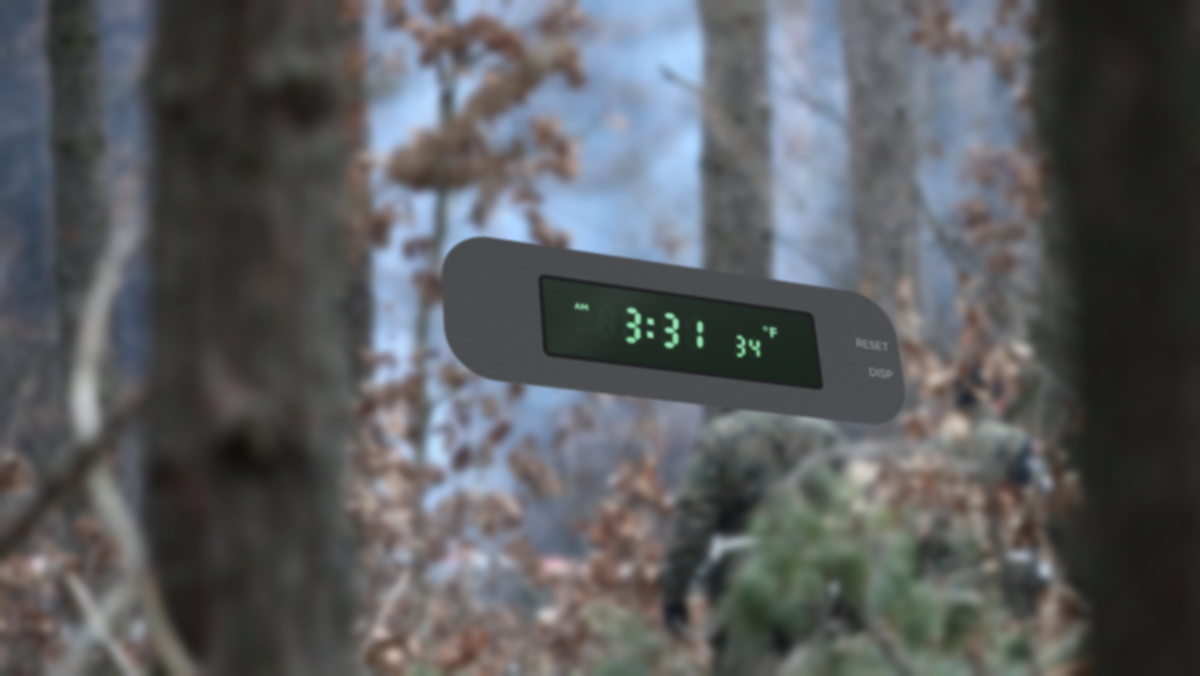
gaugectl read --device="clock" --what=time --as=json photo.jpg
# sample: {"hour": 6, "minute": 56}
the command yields {"hour": 3, "minute": 31}
